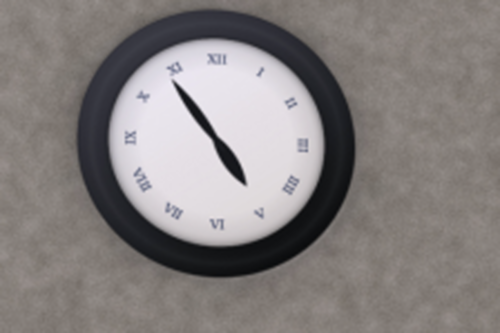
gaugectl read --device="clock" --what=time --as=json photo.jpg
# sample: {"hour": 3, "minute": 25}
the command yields {"hour": 4, "minute": 54}
